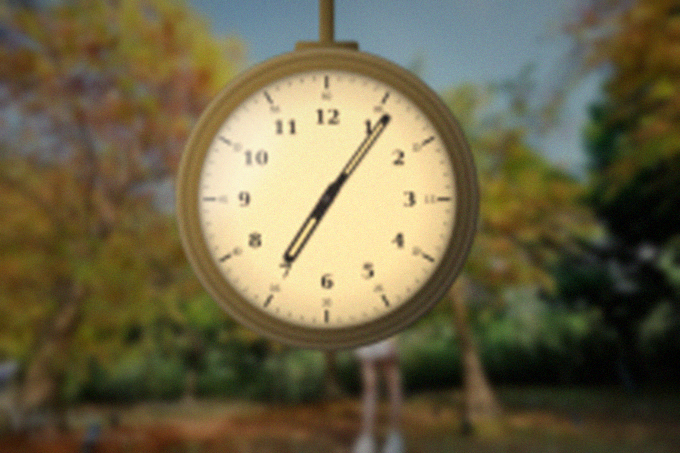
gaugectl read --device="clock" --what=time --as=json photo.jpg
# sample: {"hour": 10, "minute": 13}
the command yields {"hour": 7, "minute": 6}
